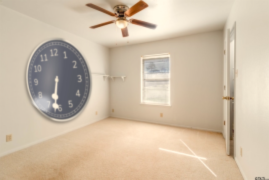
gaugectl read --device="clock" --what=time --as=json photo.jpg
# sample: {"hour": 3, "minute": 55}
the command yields {"hour": 6, "minute": 32}
